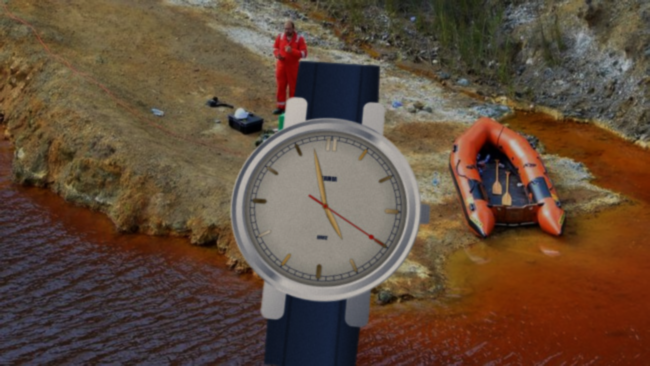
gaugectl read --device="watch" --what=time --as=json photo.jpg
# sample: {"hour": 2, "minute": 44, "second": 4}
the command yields {"hour": 4, "minute": 57, "second": 20}
